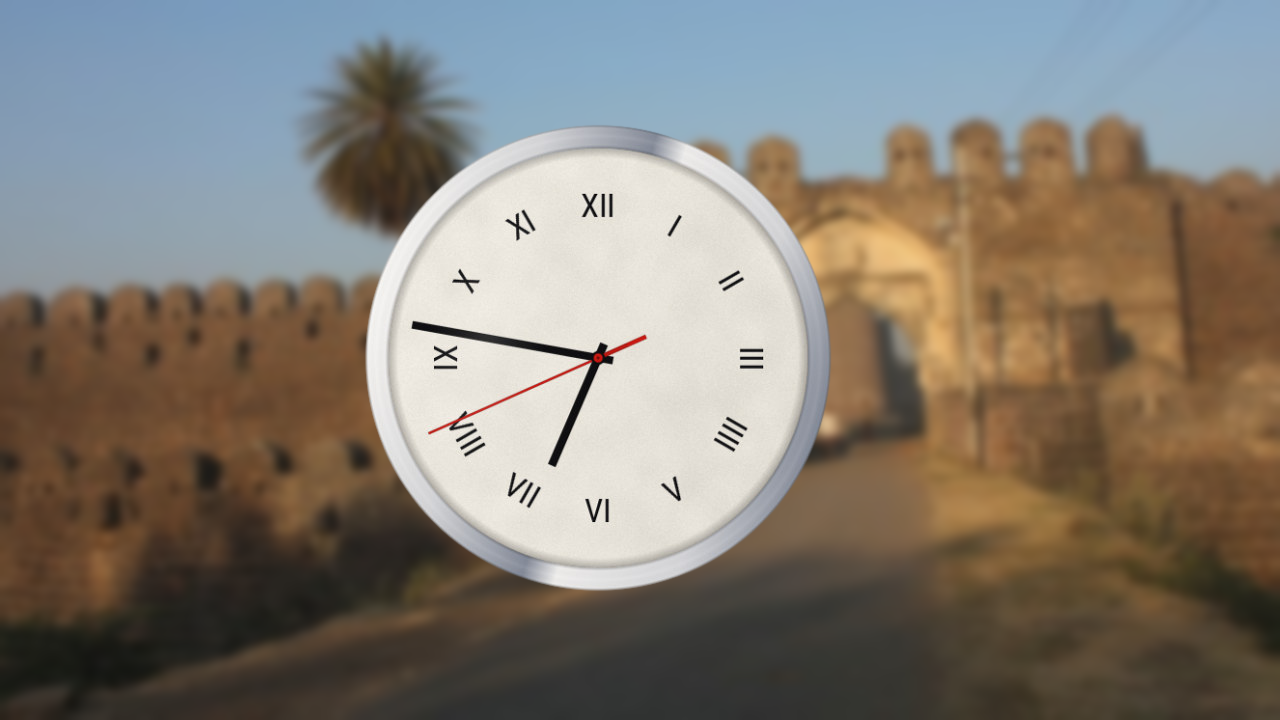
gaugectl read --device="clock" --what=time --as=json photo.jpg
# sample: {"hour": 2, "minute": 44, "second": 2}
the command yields {"hour": 6, "minute": 46, "second": 41}
